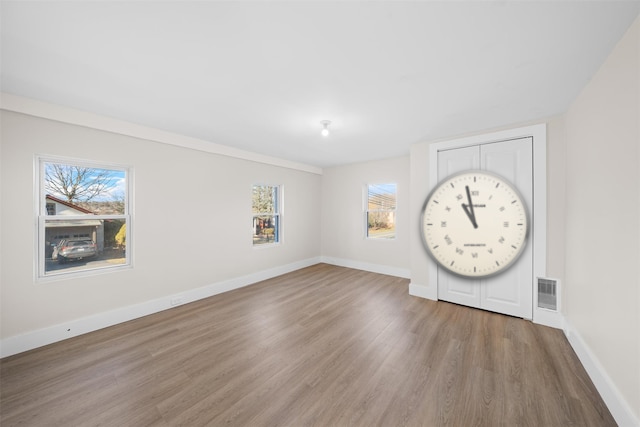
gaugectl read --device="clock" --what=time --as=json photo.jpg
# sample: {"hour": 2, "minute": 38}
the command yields {"hour": 10, "minute": 58}
